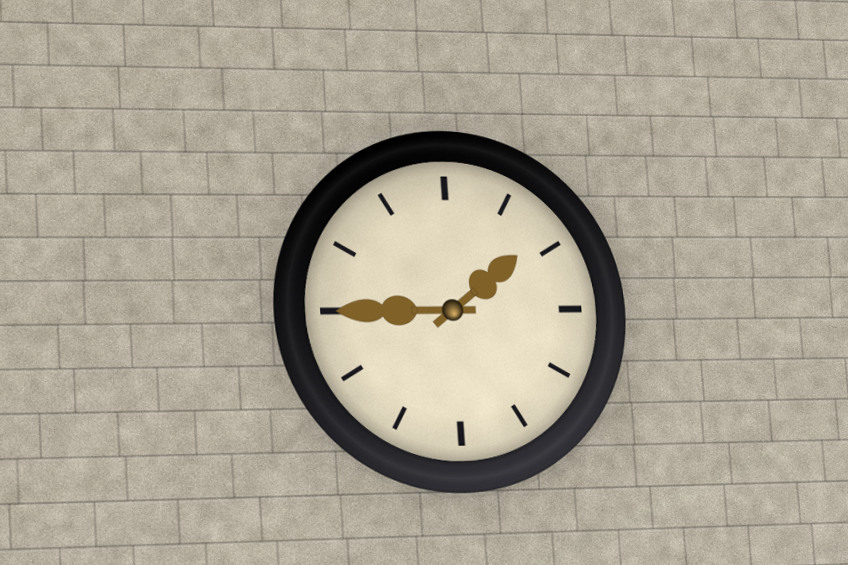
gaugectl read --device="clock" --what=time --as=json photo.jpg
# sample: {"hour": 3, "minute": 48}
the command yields {"hour": 1, "minute": 45}
